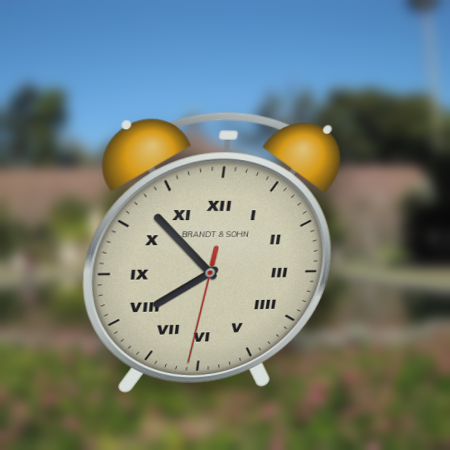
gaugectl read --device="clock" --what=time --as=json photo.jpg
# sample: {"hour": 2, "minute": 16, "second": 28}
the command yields {"hour": 7, "minute": 52, "second": 31}
